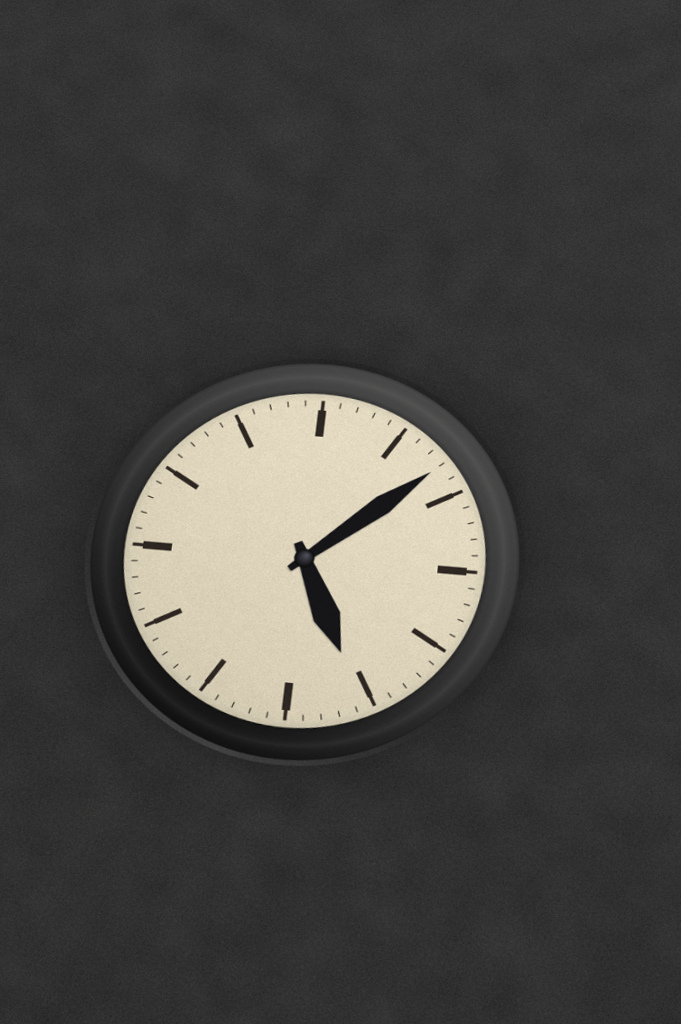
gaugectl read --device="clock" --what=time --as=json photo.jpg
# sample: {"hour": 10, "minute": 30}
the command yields {"hour": 5, "minute": 8}
